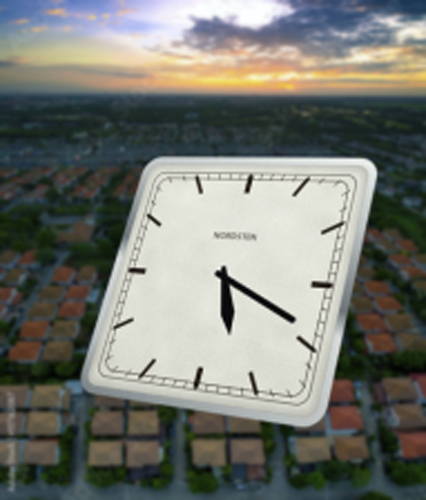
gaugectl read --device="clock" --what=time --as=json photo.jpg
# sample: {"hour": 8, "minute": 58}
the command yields {"hour": 5, "minute": 19}
